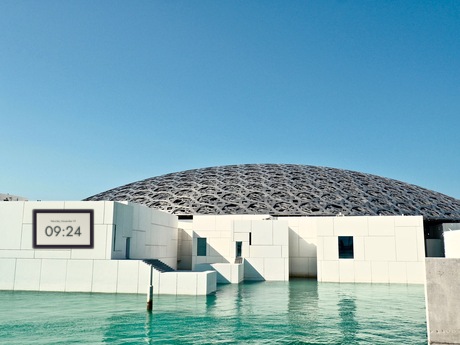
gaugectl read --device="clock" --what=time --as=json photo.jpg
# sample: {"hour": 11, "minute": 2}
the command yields {"hour": 9, "minute": 24}
